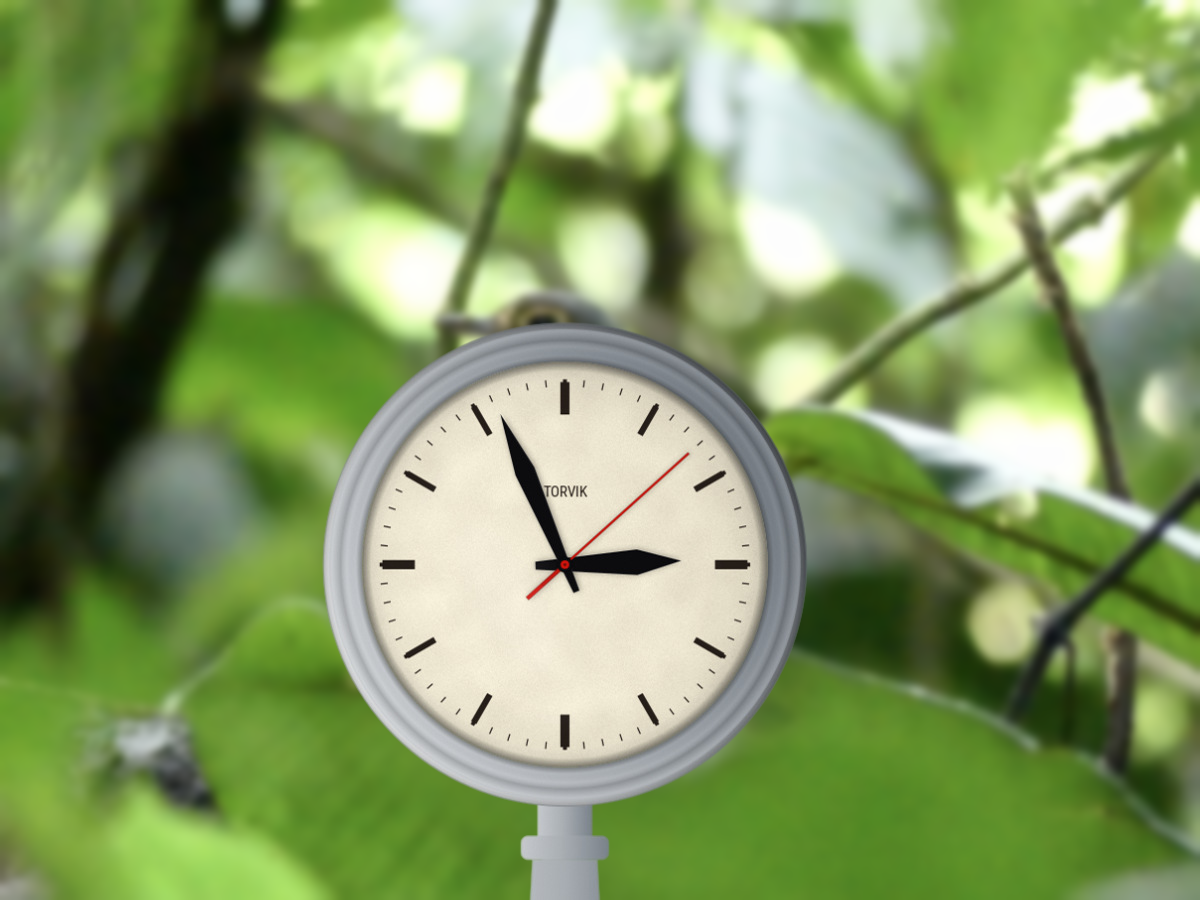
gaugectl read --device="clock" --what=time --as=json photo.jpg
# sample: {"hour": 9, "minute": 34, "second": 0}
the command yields {"hour": 2, "minute": 56, "second": 8}
